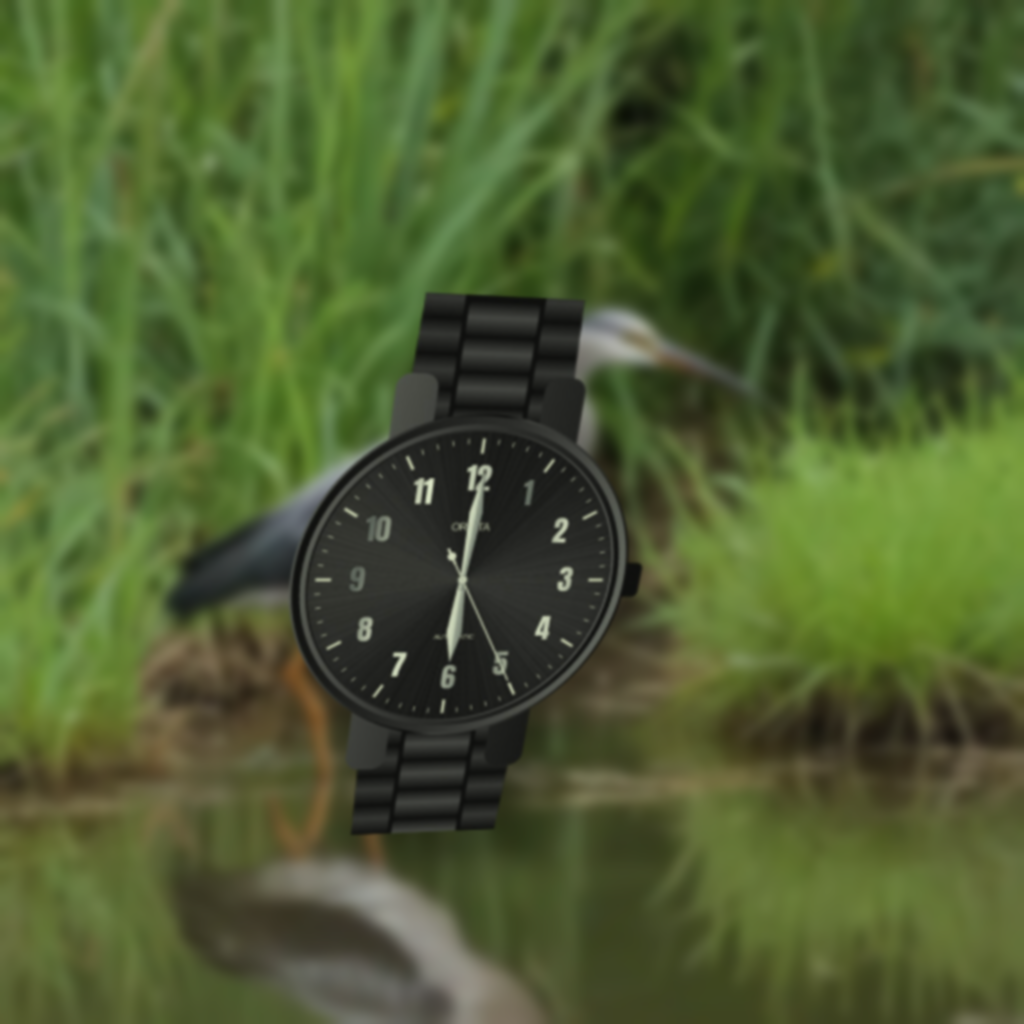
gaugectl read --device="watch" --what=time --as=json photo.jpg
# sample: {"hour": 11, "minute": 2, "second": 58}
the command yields {"hour": 6, "minute": 0, "second": 25}
